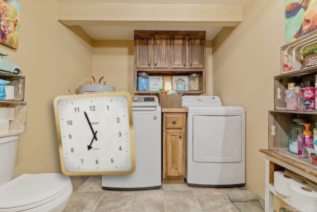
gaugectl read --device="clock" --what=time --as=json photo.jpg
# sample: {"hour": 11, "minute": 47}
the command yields {"hour": 6, "minute": 57}
